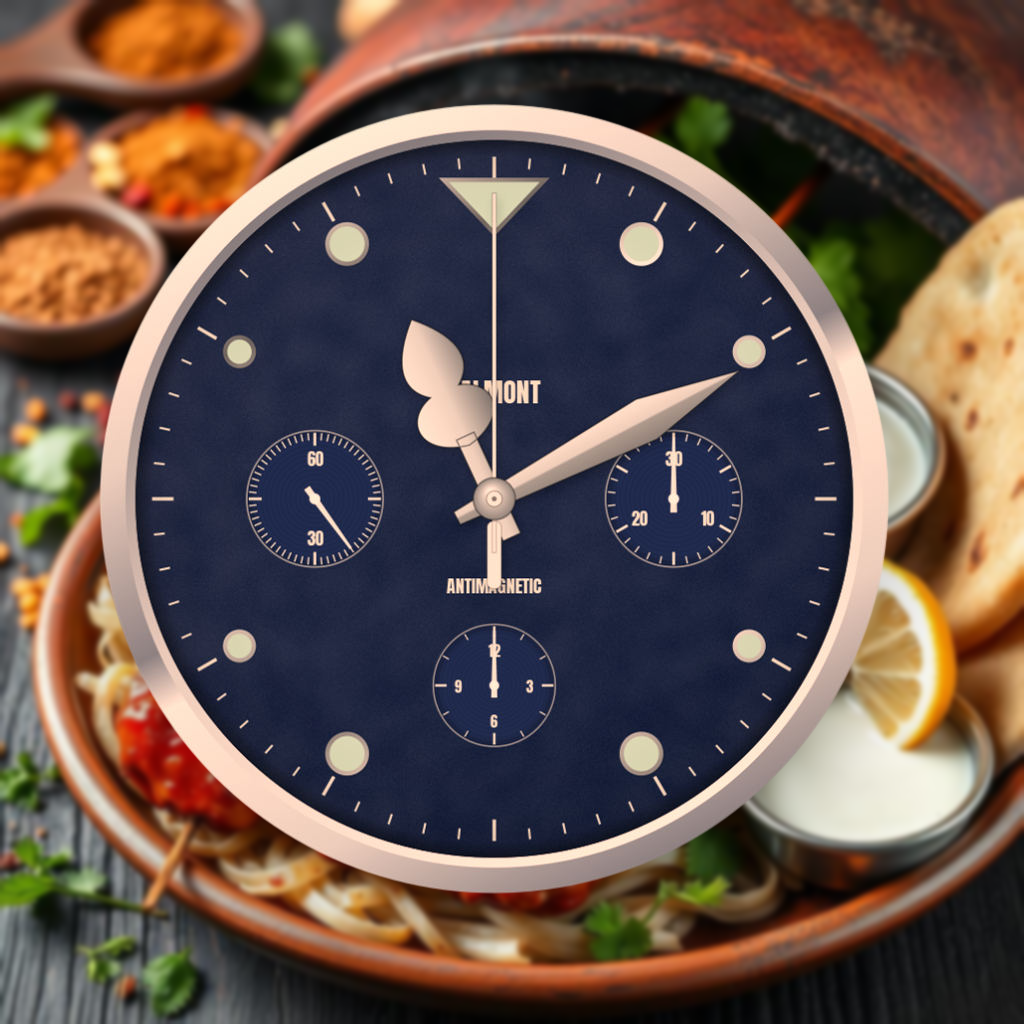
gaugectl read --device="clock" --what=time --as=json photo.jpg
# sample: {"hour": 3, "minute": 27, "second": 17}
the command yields {"hour": 11, "minute": 10, "second": 24}
